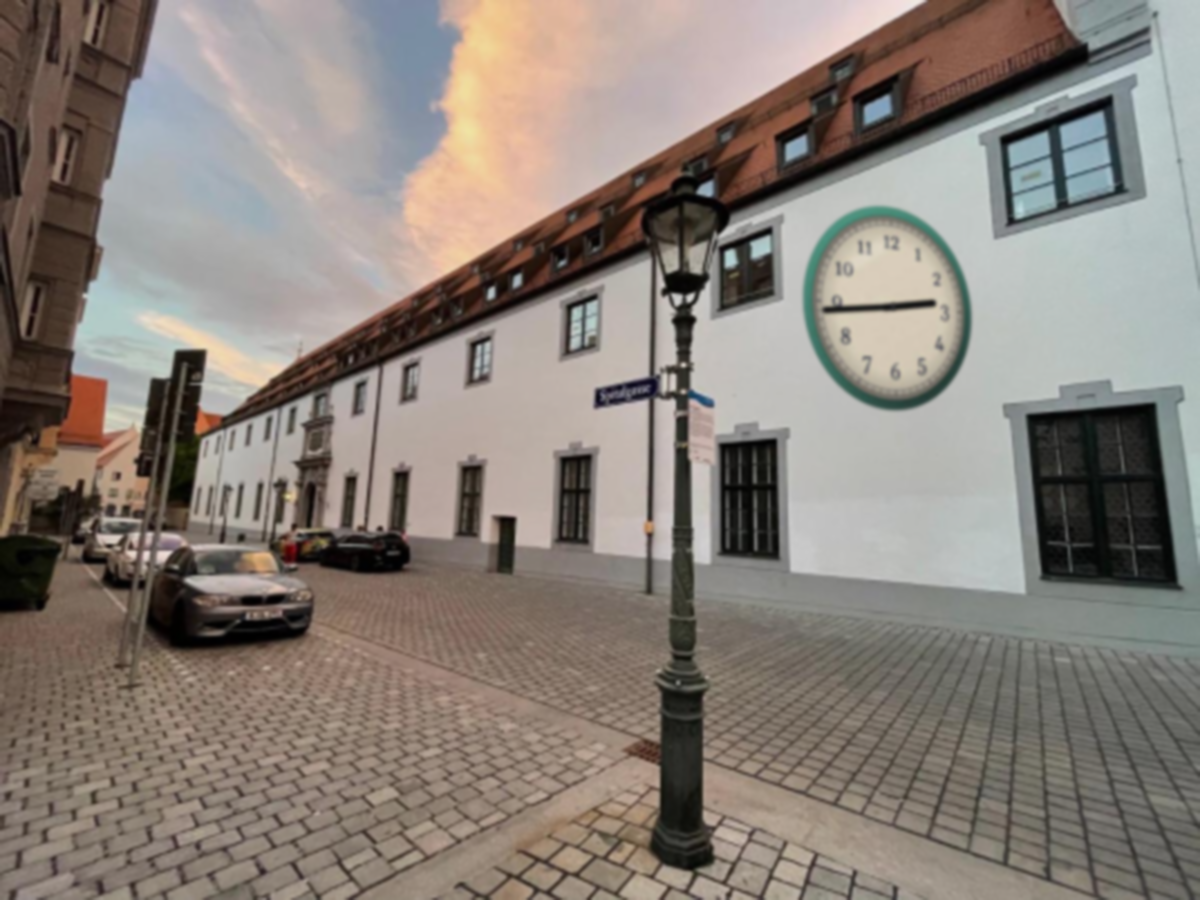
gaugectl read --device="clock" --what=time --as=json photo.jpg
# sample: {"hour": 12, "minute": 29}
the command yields {"hour": 2, "minute": 44}
